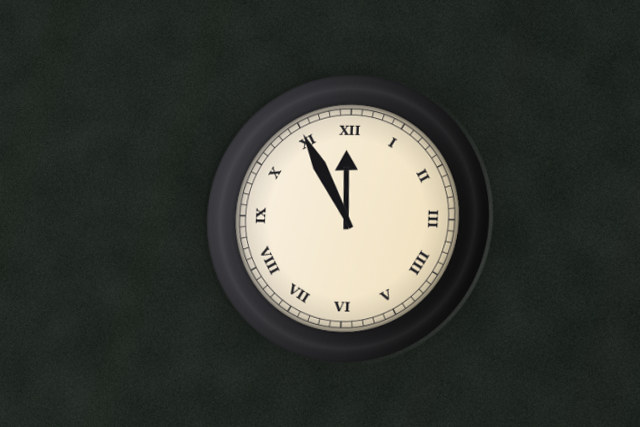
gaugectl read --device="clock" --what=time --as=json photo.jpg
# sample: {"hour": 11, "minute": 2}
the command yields {"hour": 11, "minute": 55}
